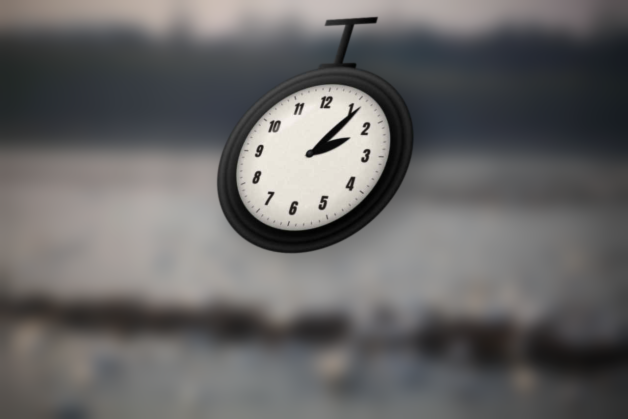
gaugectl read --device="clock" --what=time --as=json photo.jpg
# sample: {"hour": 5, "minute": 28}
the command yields {"hour": 2, "minute": 6}
